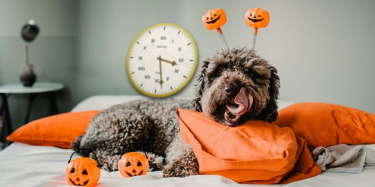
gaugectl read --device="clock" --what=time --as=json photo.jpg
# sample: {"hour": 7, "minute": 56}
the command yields {"hour": 3, "minute": 28}
